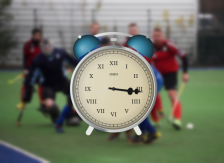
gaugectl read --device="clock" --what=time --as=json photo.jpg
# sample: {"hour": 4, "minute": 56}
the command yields {"hour": 3, "minute": 16}
